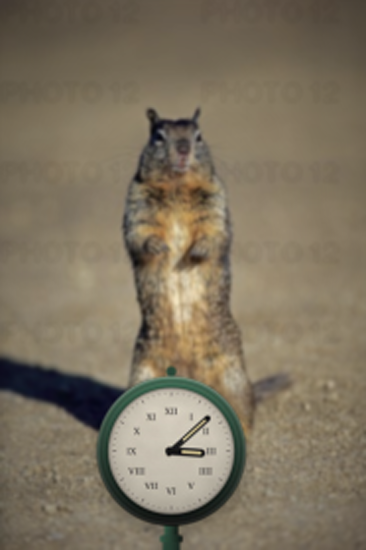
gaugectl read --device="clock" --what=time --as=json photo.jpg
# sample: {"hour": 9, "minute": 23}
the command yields {"hour": 3, "minute": 8}
